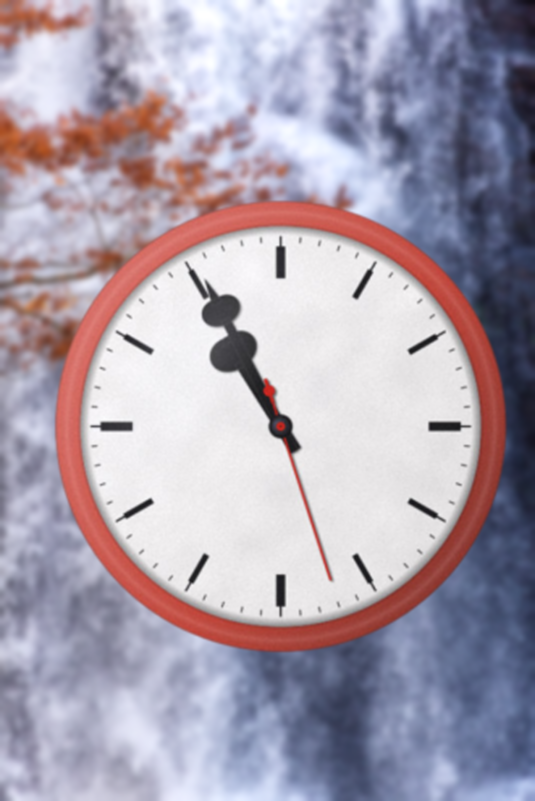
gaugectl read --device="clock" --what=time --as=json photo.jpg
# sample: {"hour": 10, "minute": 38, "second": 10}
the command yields {"hour": 10, "minute": 55, "second": 27}
